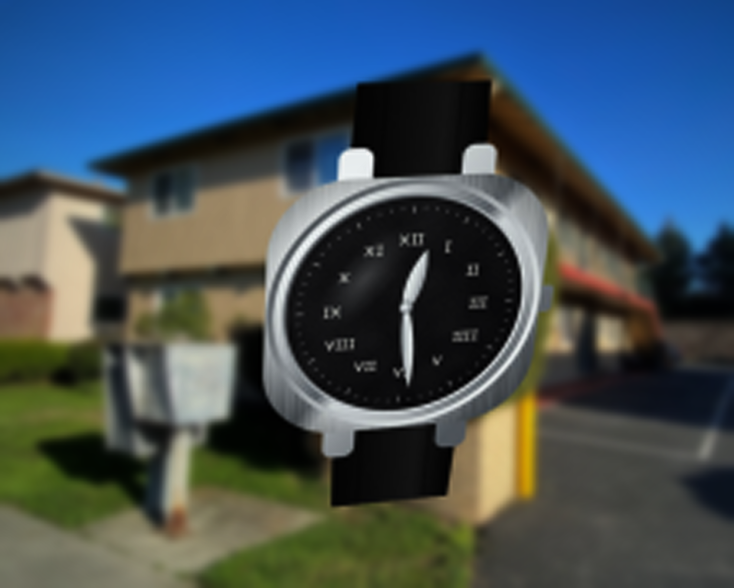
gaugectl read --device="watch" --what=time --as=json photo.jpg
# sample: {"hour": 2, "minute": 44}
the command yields {"hour": 12, "minute": 29}
